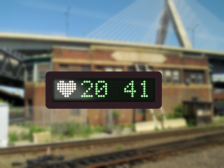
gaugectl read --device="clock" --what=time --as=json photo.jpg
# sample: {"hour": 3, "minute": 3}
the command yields {"hour": 20, "minute": 41}
